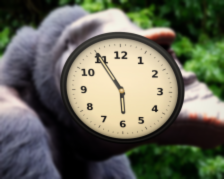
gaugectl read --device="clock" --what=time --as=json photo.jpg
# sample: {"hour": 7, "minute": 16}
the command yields {"hour": 5, "minute": 55}
